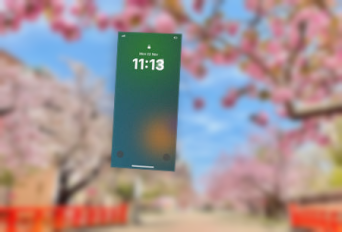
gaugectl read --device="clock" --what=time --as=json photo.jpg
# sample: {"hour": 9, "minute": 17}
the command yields {"hour": 11, "minute": 13}
